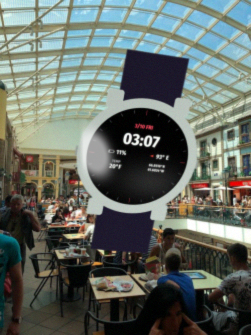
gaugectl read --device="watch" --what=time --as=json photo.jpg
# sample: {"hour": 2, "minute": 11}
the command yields {"hour": 3, "minute": 7}
